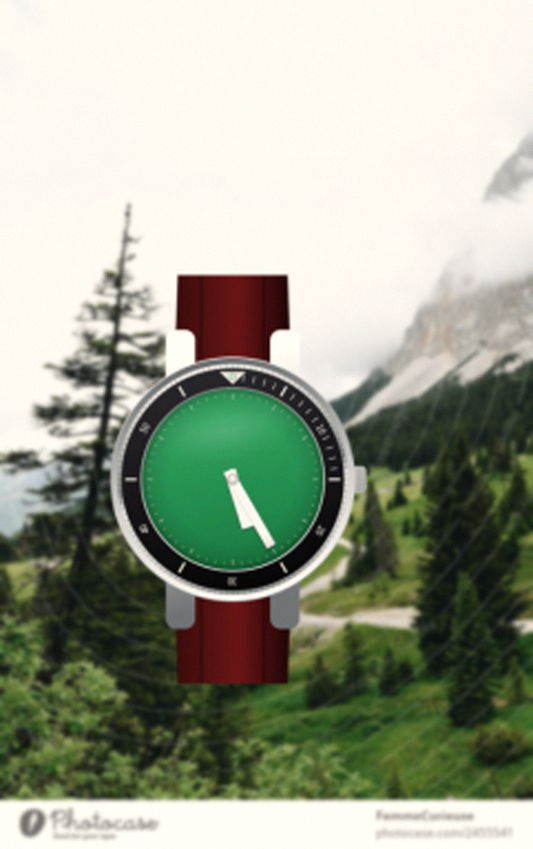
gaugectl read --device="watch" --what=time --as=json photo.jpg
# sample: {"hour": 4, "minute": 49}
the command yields {"hour": 5, "minute": 25}
